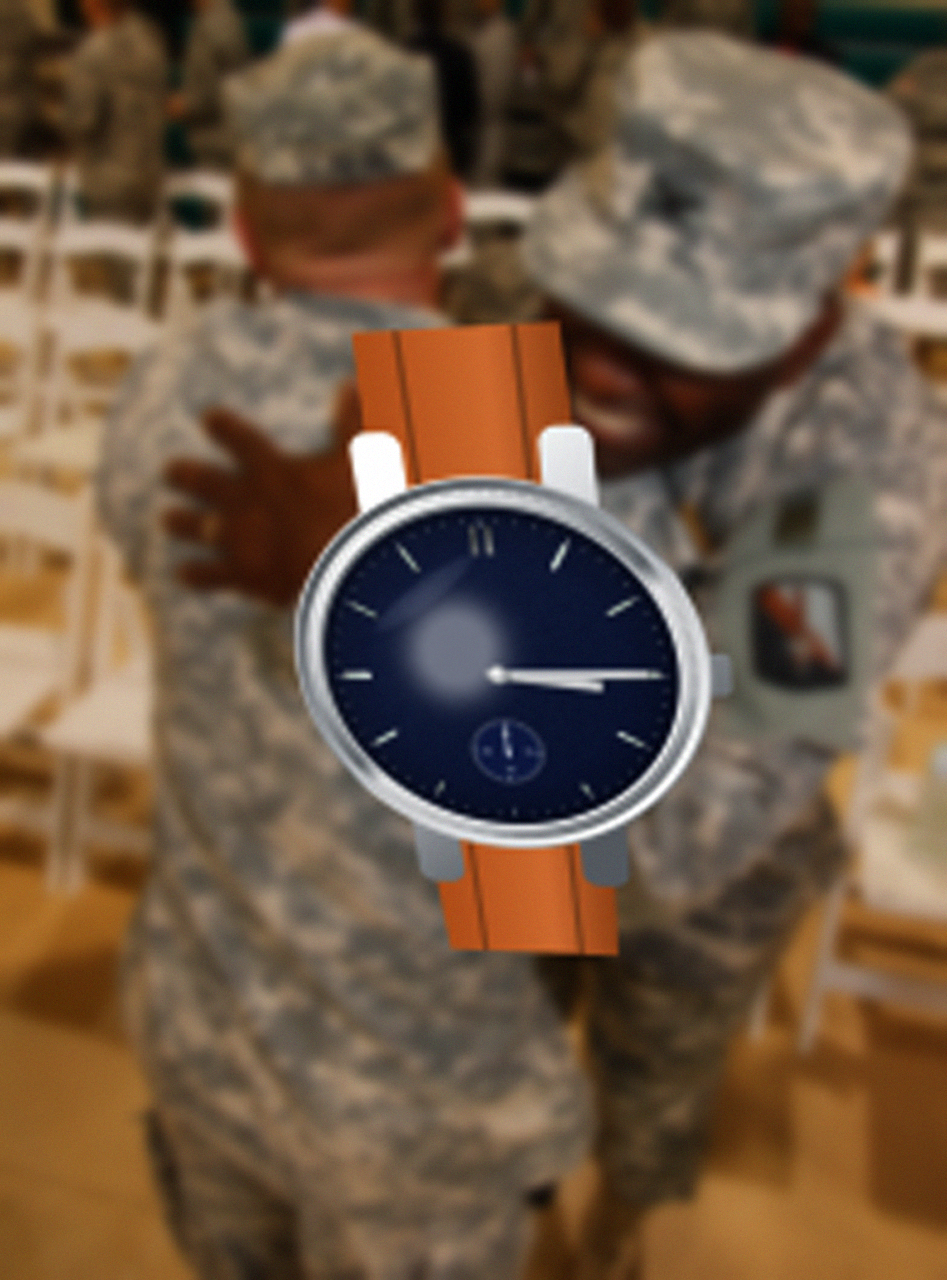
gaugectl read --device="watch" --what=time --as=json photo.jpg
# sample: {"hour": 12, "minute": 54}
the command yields {"hour": 3, "minute": 15}
